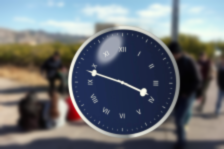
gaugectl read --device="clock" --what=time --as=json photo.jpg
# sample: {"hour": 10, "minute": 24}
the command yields {"hour": 3, "minute": 48}
